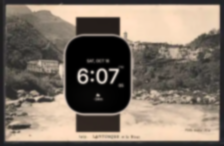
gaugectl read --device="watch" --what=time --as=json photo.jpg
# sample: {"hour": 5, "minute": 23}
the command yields {"hour": 6, "minute": 7}
